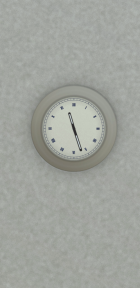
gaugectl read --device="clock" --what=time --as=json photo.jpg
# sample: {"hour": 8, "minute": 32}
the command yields {"hour": 11, "minute": 27}
